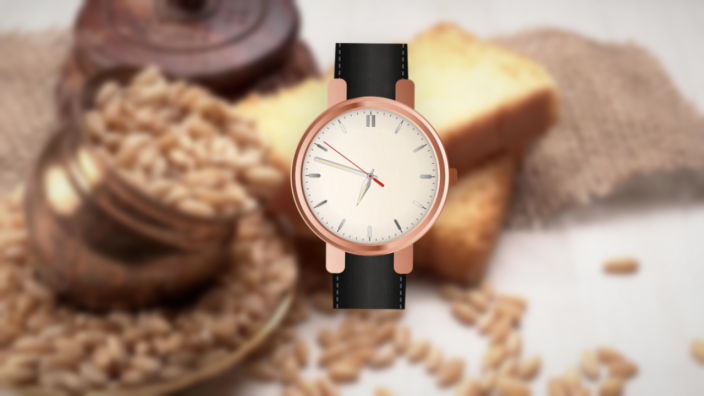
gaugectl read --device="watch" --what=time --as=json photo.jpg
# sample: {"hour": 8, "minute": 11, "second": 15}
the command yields {"hour": 6, "minute": 47, "second": 51}
